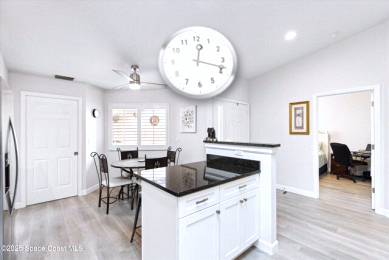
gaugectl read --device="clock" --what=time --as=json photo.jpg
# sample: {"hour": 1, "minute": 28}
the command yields {"hour": 12, "minute": 18}
